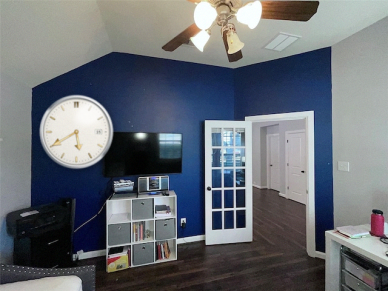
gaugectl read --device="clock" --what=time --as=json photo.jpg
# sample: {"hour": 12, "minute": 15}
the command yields {"hour": 5, "minute": 40}
